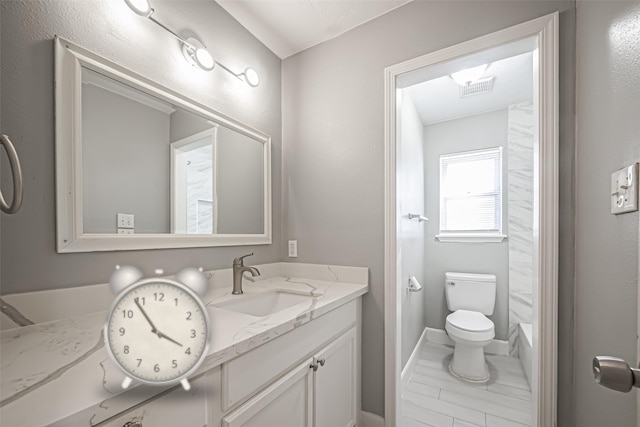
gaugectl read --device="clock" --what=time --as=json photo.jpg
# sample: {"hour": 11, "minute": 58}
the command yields {"hour": 3, "minute": 54}
